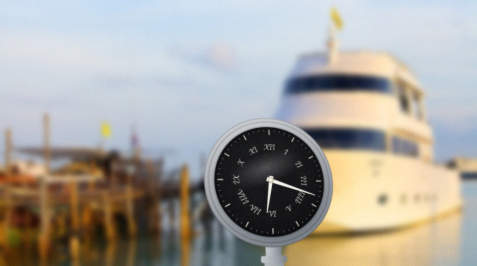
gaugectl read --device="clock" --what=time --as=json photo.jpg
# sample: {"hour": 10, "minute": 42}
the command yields {"hour": 6, "minute": 18}
